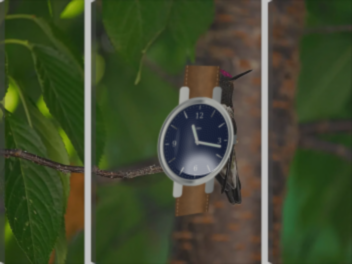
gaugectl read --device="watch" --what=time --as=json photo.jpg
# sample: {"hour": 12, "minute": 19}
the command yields {"hour": 11, "minute": 17}
